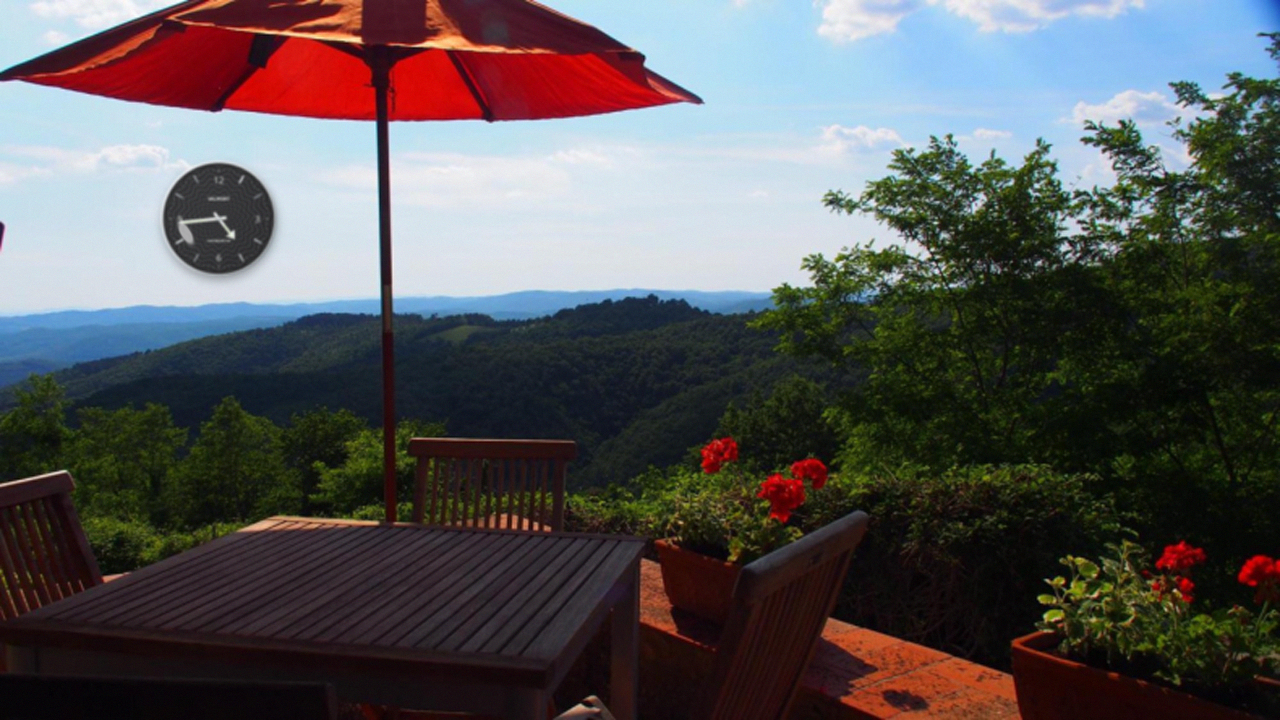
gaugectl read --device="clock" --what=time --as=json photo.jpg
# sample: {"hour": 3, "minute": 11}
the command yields {"hour": 4, "minute": 44}
